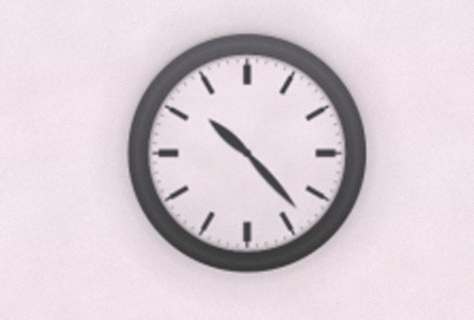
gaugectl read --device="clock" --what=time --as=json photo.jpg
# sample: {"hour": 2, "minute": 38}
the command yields {"hour": 10, "minute": 23}
